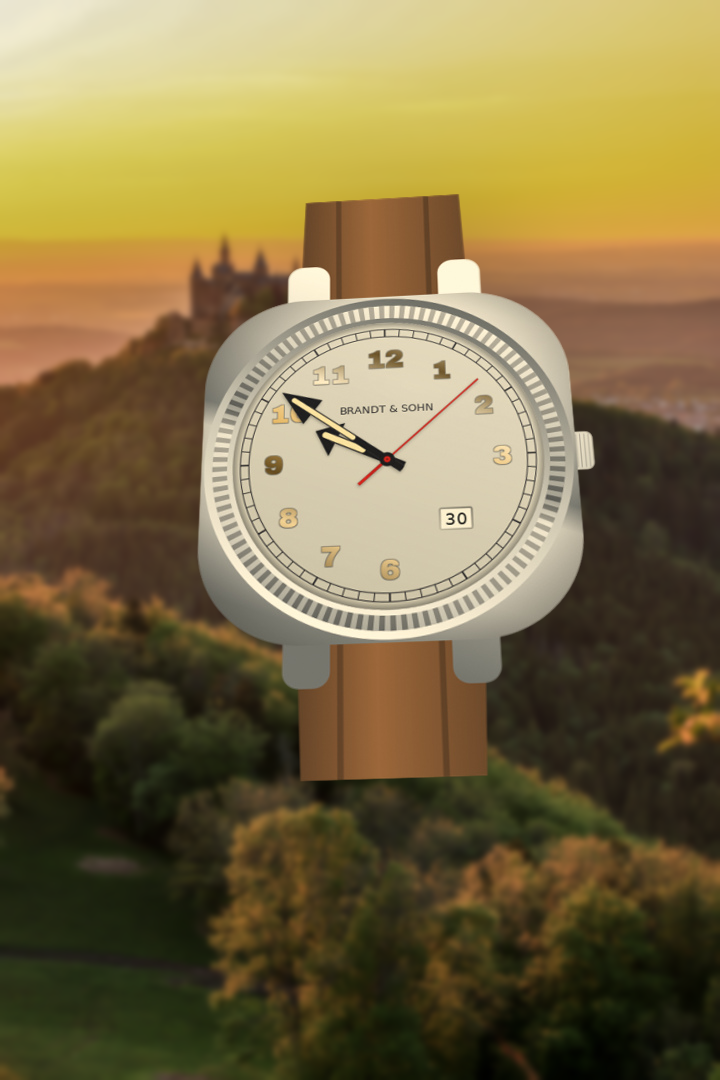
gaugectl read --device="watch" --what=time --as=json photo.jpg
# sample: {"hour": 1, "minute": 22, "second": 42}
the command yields {"hour": 9, "minute": 51, "second": 8}
